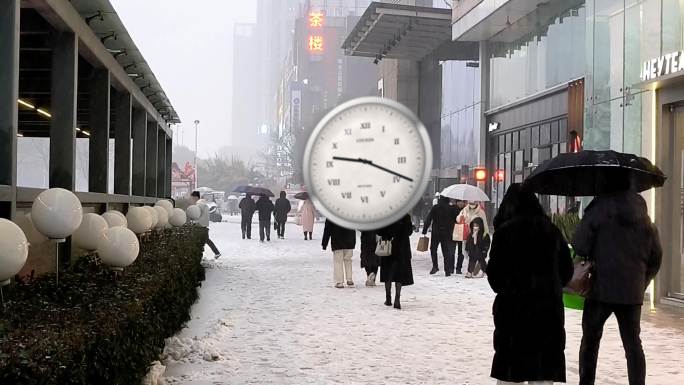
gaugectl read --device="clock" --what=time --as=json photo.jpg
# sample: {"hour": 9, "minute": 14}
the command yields {"hour": 9, "minute": 19}
